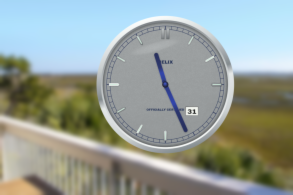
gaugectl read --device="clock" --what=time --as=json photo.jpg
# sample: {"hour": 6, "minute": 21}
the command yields {"hour": 11, "minute": 26}
